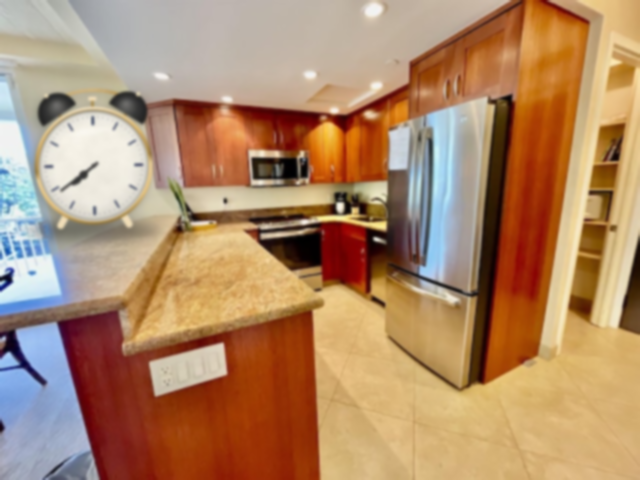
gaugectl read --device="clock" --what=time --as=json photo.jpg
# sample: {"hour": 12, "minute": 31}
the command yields {"hour": 7, "minute": 39}
